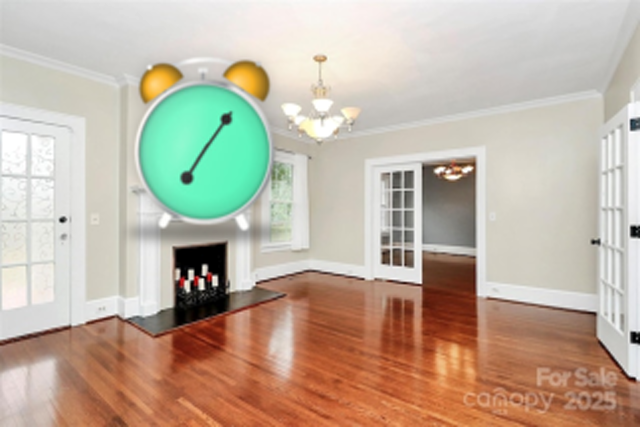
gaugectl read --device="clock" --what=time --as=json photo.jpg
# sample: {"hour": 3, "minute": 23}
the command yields {"hour": 7, "minute": 6}
